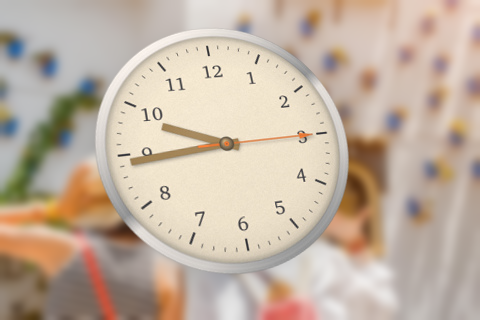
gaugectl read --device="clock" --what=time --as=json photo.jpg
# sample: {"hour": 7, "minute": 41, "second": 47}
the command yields {"hour": 9, "minute": 44, "second": 15}
